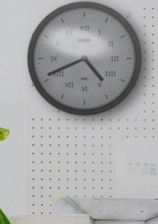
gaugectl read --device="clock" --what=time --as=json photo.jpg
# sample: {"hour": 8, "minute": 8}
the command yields {"hour": 4, "minute": 41}
